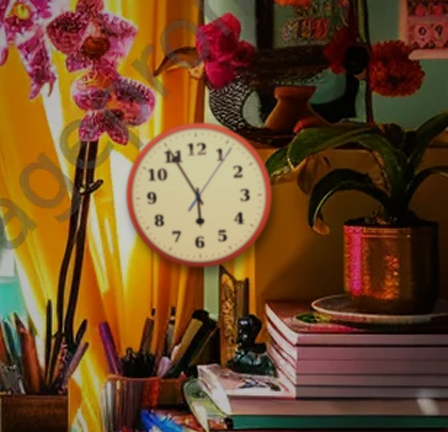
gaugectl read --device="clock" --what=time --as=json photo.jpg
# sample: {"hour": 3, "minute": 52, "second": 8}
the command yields {"hour": 5, "minute": 55, "second": 6}
